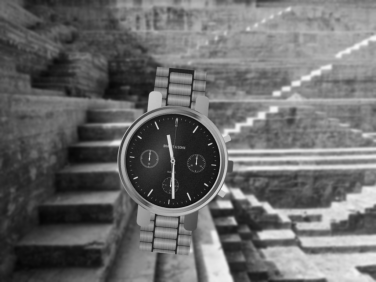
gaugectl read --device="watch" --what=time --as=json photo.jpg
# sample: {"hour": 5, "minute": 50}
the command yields {"hour": 11, "minute": 29}
